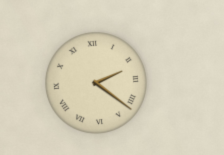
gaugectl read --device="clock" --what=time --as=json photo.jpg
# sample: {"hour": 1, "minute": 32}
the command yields {"hour": 2, "minute": 22}
